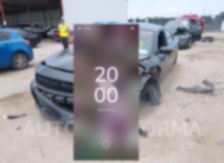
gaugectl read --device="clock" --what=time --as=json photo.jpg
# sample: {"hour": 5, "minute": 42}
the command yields {"hour": 20, "minute": 0}
